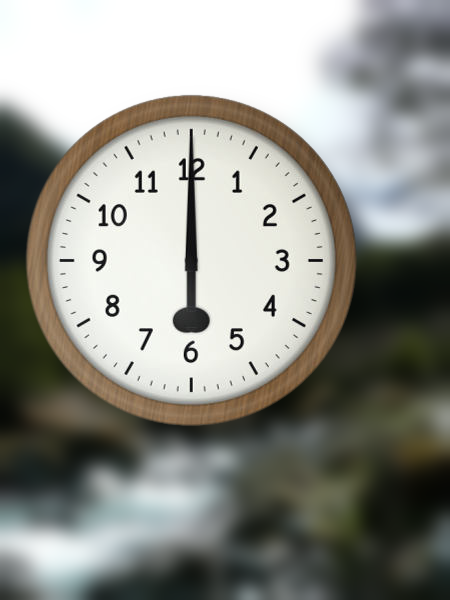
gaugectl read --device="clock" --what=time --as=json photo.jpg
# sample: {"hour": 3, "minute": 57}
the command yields {"hour": 6, "minute": 0}
